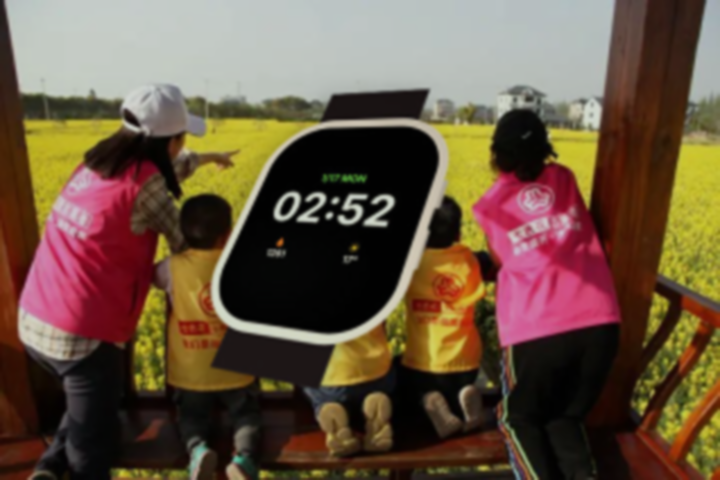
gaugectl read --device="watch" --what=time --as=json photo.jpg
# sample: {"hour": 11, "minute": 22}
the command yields {"hour": 2, "minute": 52}
